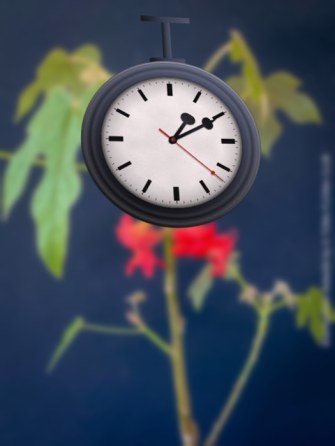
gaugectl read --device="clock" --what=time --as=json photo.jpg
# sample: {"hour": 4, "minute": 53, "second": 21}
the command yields {"hour": 1, "minute": 10, "second": 22}
